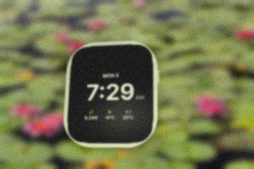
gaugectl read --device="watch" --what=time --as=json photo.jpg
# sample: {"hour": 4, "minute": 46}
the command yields {"hour": 7, "minute": 29}
